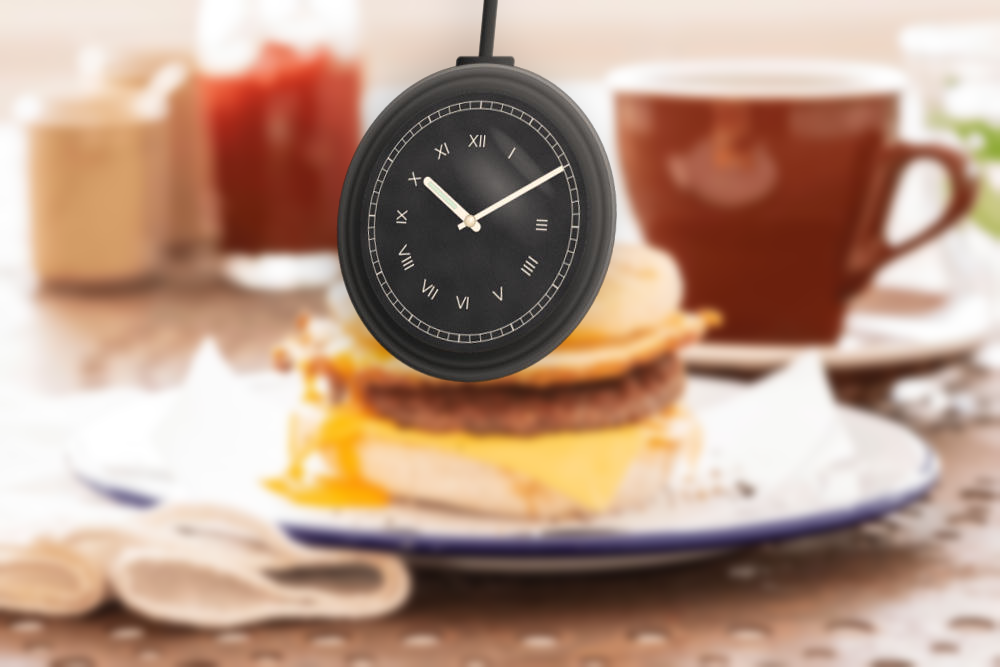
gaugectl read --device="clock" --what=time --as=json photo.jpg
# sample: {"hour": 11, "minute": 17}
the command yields {"hour": 10, "minute": 10}
